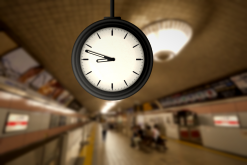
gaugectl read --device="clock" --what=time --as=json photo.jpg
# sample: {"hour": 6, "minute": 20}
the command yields {"hour": 8, "minute": 48}
